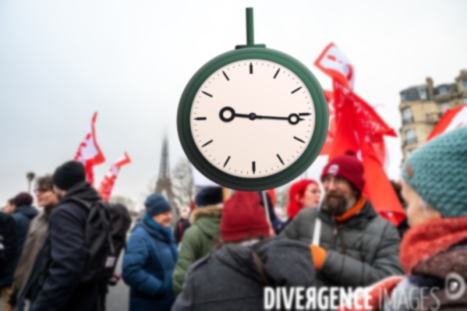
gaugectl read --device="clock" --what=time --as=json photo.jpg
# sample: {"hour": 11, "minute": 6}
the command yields {"hour": 9, "minute": 16}
